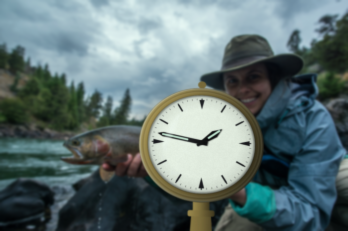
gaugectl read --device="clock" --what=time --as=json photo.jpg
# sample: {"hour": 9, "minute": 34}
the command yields {"hour": 1, "minute": 47}
